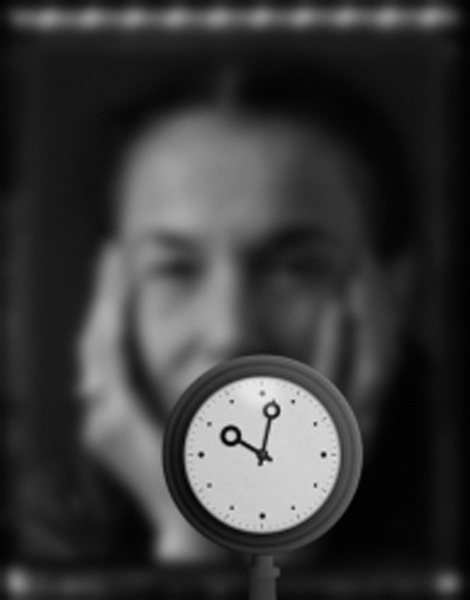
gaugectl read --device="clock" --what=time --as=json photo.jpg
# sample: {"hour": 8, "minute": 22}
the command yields {"hour": 10, "minute": 2}
